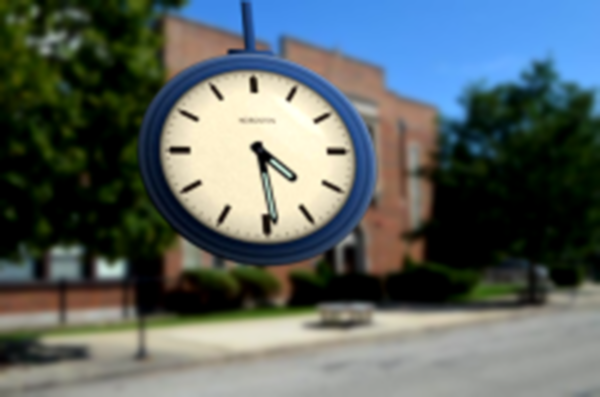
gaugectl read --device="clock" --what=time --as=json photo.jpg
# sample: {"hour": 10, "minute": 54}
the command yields {"hour": 4, "minute": 29}
